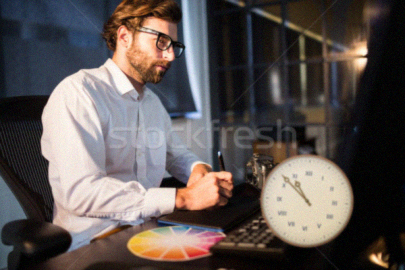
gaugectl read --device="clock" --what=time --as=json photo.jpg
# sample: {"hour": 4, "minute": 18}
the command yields {"hour": 10, "minute": 52}
